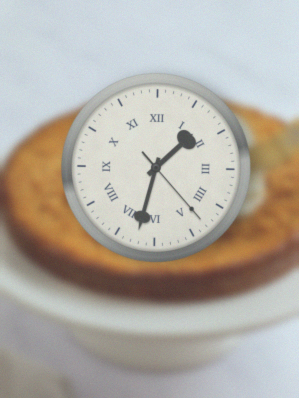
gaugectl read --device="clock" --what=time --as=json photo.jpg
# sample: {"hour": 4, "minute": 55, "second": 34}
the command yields {"hour": 1, "minute": 32, "second": 23}
